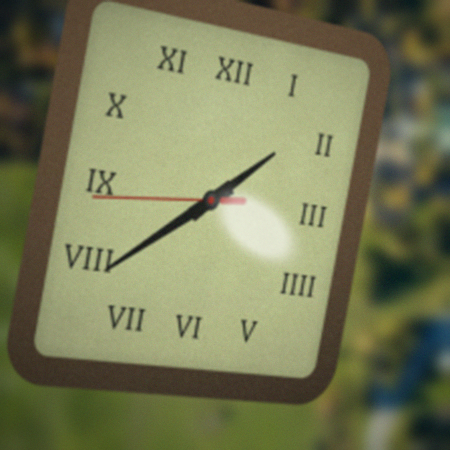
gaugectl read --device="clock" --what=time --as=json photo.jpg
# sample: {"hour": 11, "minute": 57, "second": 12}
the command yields {"hour": 1, "minute": 38, "second": 44}
